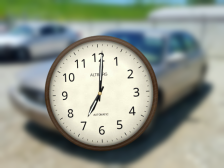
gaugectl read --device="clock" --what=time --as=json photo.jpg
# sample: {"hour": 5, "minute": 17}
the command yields {"hour": 7, "minute": 1}
